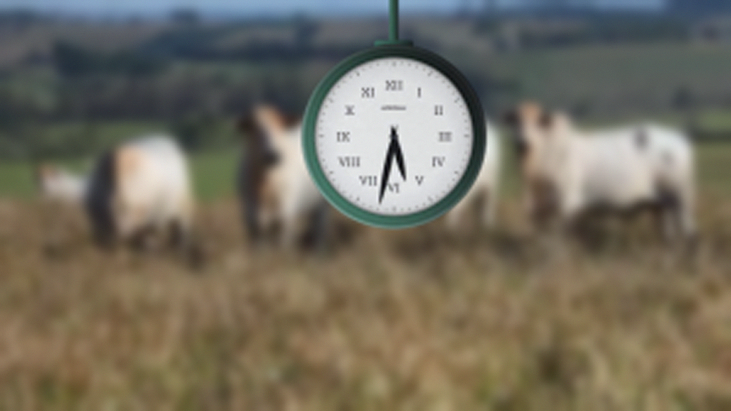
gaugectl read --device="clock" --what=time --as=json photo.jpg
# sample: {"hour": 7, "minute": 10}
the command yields {"hour": 5, "minute": 32}
